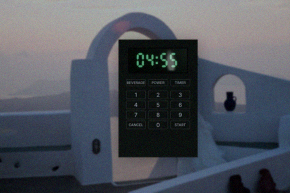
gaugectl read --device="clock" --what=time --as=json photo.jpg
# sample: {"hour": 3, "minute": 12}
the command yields {"hour": 4, "minute": 55}
